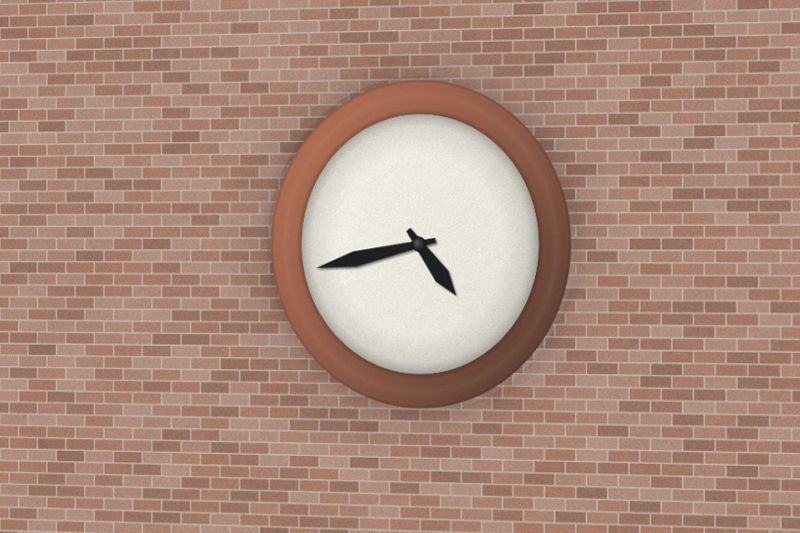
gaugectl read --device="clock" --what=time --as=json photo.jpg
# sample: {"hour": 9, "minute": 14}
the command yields {"hour": 4, "minute": 43}
